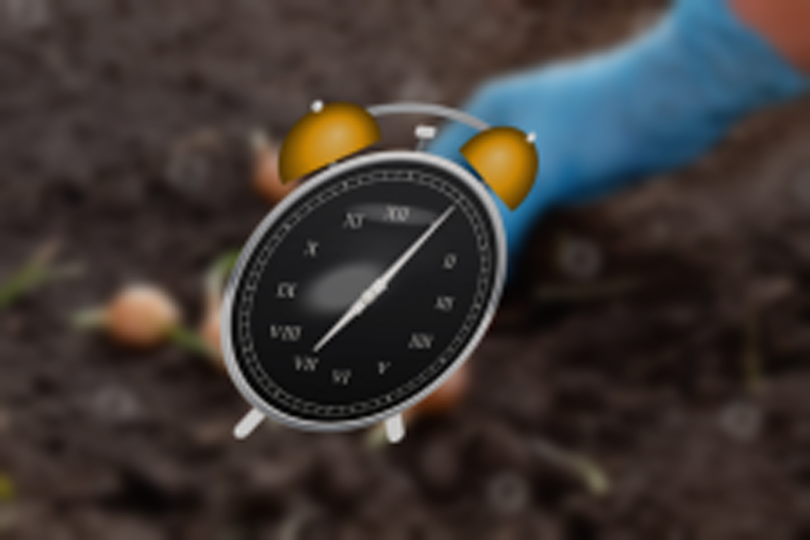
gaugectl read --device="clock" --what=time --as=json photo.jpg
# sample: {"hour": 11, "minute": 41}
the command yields {"hour": 7, "minute": 5}
